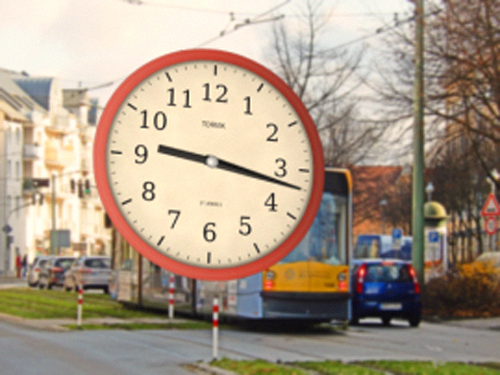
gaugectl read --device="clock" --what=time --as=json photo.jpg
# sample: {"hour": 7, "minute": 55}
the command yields {"hour": 9, "minute": 17}
